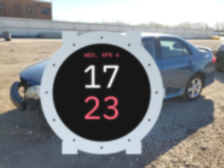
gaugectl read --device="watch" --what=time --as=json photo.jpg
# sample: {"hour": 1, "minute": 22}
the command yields {"hour": 17, "minute": 23}
